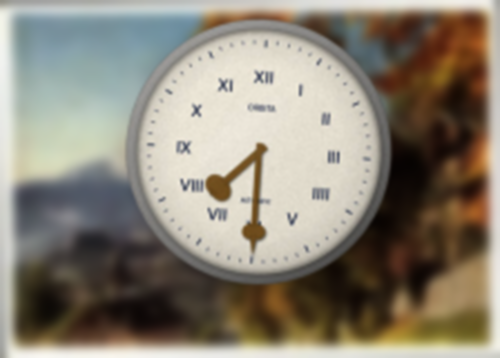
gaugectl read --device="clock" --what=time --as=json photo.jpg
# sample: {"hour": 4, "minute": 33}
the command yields {"hour": 7, "minute": 30}
